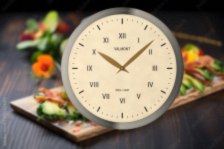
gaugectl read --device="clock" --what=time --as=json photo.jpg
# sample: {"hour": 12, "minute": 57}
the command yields {"hour": 10, "minute": 8}
